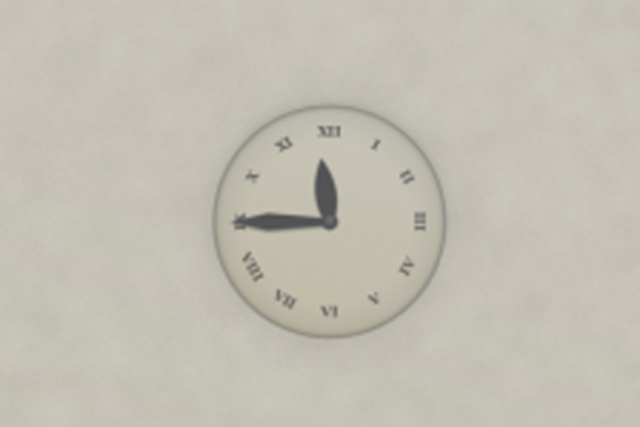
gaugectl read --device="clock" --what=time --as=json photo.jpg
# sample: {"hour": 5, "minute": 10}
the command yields {"hour": 11, "minute": 45}
